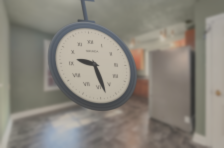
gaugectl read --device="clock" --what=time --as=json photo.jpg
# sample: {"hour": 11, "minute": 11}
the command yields {"hour": 9, "minute": 28}
